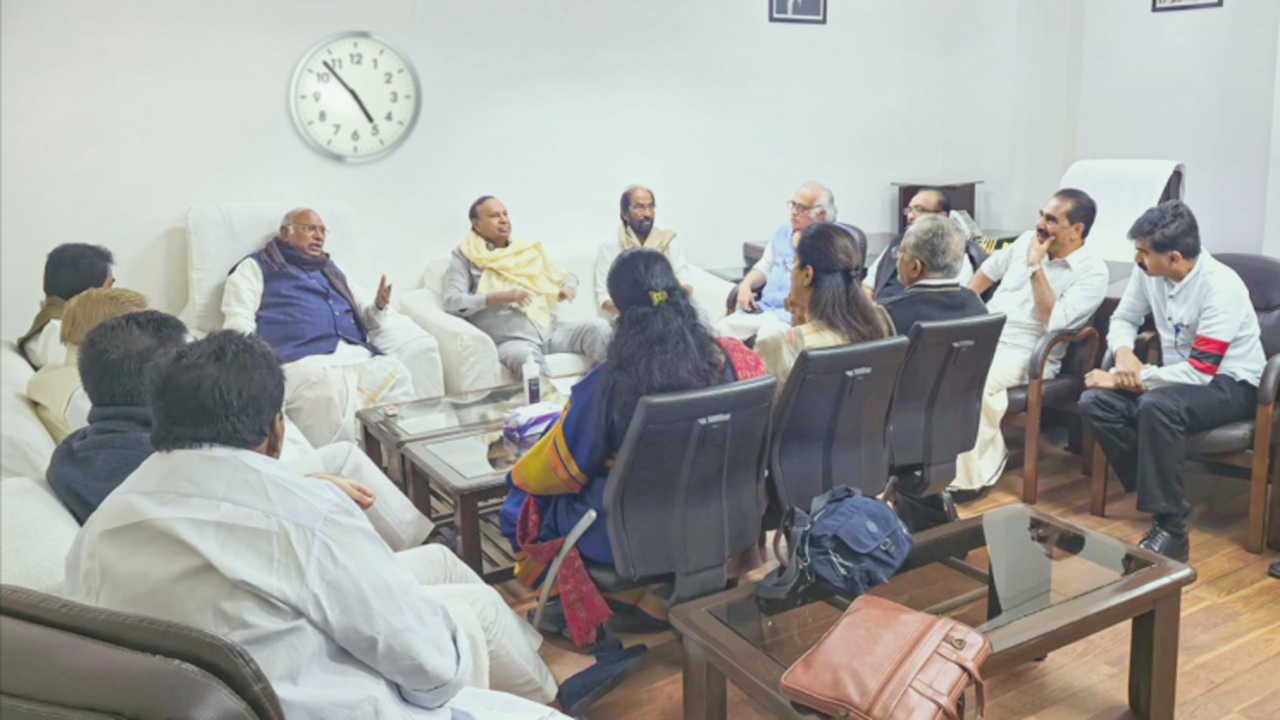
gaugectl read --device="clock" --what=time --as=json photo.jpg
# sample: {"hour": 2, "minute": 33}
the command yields {"hour": 4, "minute": 53}
